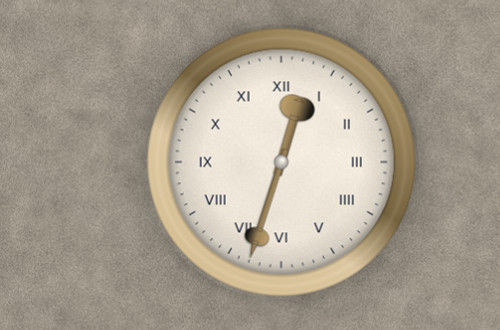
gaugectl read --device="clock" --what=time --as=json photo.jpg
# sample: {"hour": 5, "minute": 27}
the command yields {"hour": 12, "minute": 33}
